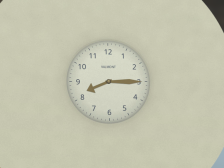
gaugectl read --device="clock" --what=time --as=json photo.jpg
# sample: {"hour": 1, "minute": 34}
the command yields {"hour": 8, "minute": 15}
